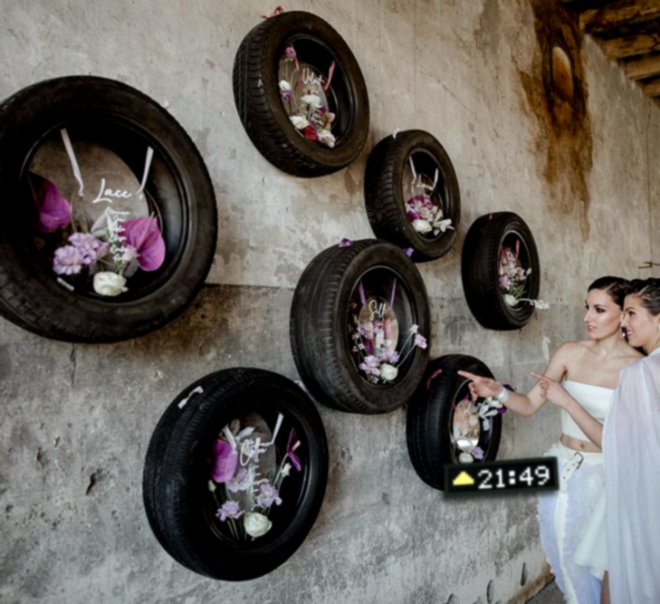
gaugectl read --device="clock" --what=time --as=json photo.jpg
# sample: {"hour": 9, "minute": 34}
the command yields {"hour": 21, "minute": 49}
